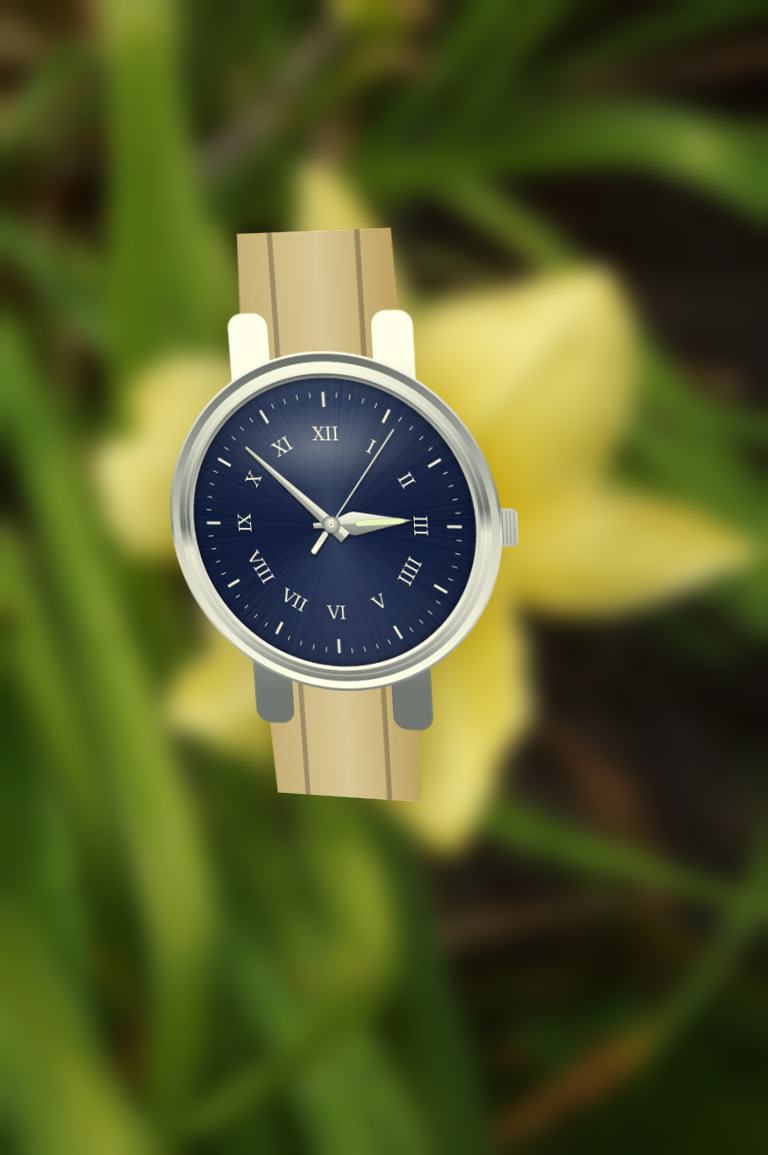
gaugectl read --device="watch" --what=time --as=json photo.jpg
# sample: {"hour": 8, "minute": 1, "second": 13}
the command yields {"hour": 2, "minute": 52, "second": 6}
